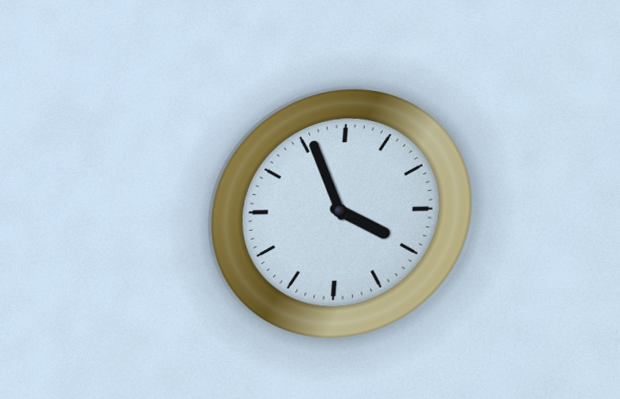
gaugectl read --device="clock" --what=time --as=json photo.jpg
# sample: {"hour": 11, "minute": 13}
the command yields {"hour": 3, "minute": 56}
